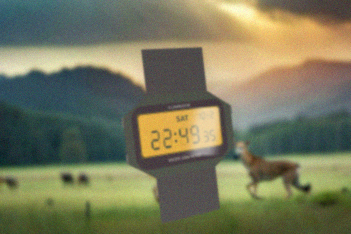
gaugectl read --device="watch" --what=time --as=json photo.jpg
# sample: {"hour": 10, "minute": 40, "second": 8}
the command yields {"hour": 22, "minute": 49, "second": 35}
